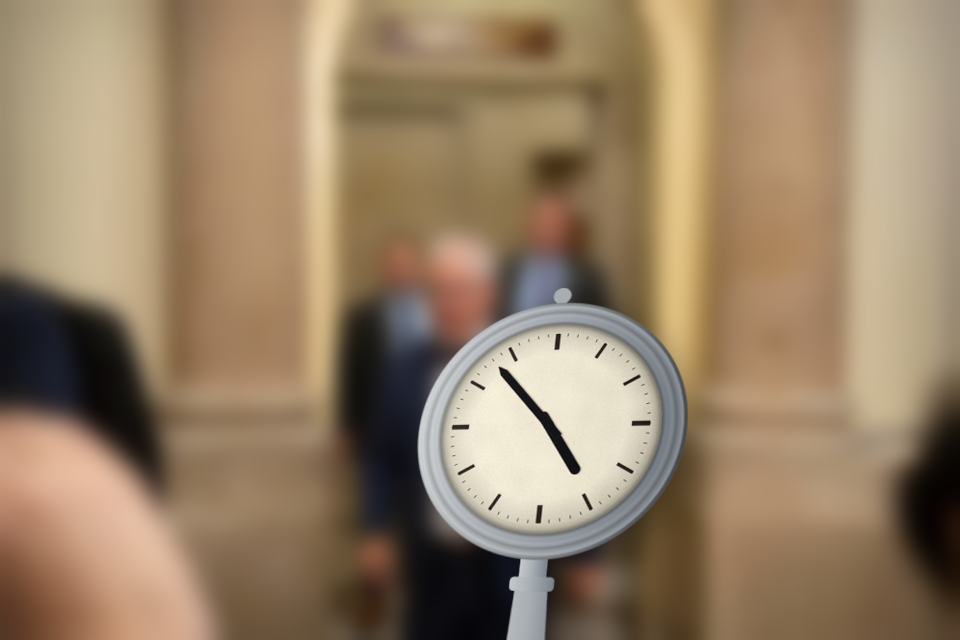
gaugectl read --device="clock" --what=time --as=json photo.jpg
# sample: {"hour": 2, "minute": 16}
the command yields {"hour": 4, "minute": 53}
